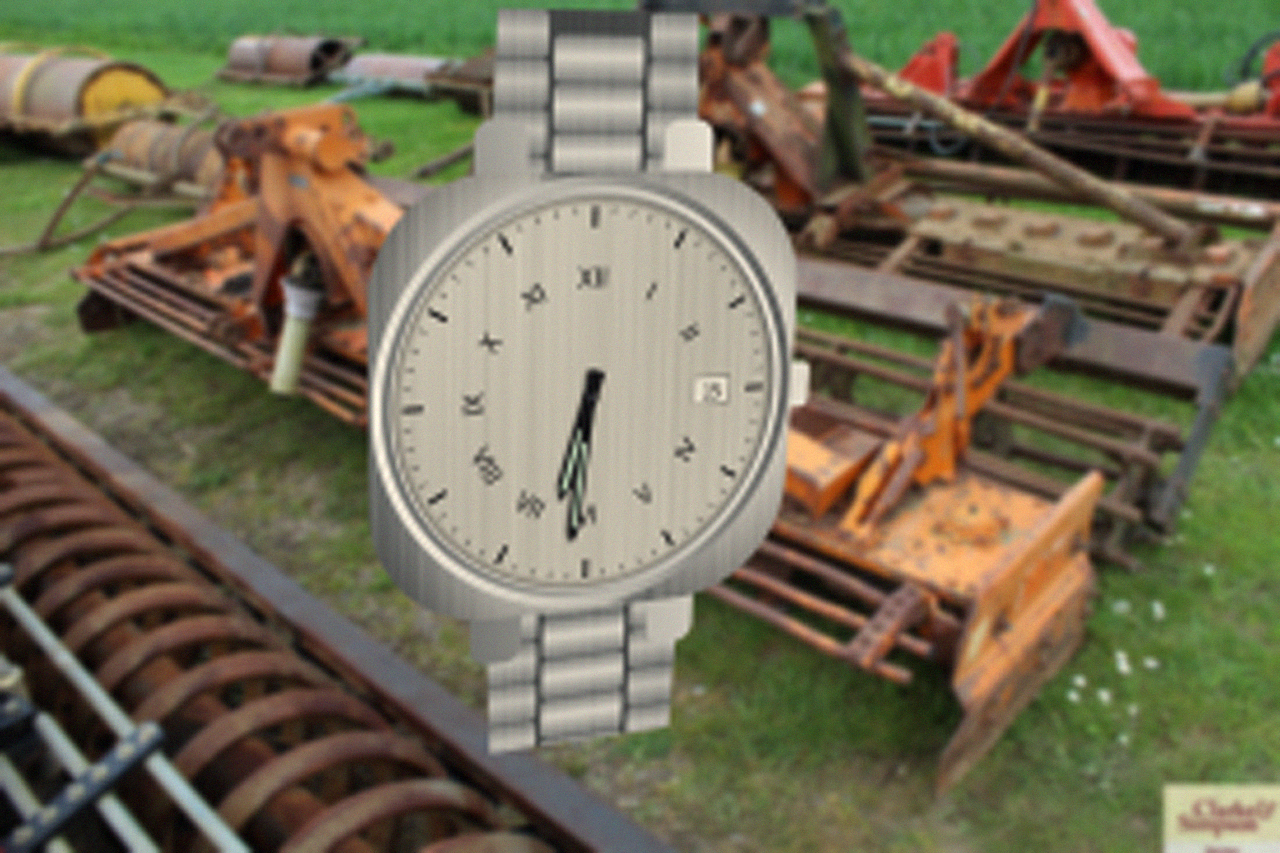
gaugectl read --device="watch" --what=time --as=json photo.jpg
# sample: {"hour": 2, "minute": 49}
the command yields {"hour": 6, "minute": 31}
